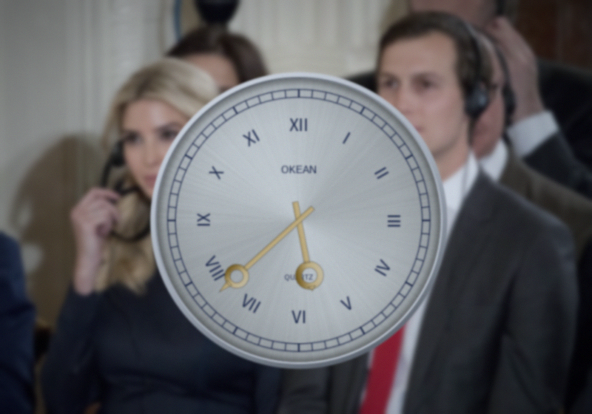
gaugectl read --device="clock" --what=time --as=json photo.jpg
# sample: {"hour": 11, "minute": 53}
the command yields {"hour": 5, "minute": 38}
